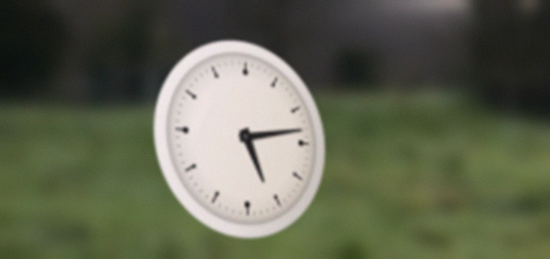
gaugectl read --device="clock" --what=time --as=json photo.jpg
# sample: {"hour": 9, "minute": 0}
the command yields {"hour": 5, "minute": 13}
